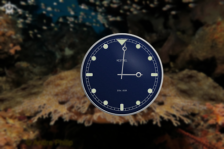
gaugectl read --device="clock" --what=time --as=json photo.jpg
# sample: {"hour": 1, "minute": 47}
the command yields {"hour": 3, "minute": 1}
